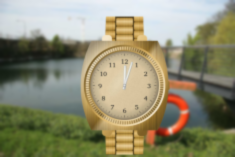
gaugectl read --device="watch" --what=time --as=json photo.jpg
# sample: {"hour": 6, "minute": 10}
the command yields {"hour": 12, "minute": 3}
